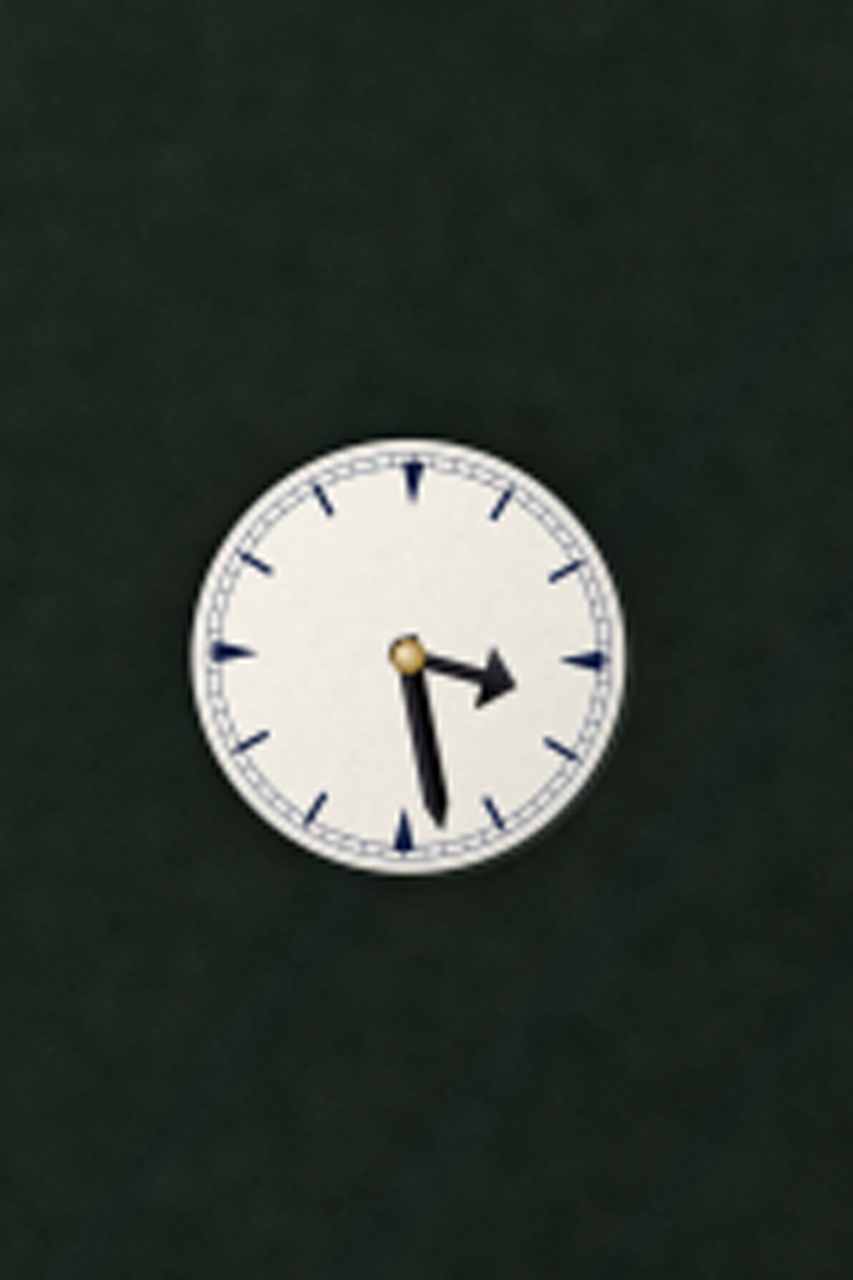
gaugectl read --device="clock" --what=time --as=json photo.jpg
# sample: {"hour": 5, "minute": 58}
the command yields {"hour": 3, "minute": 28}
